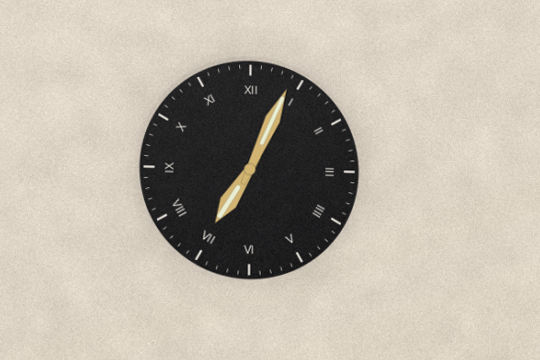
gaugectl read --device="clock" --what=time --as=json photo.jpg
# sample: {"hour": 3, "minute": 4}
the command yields {"hour": 7, "minute": 4}
